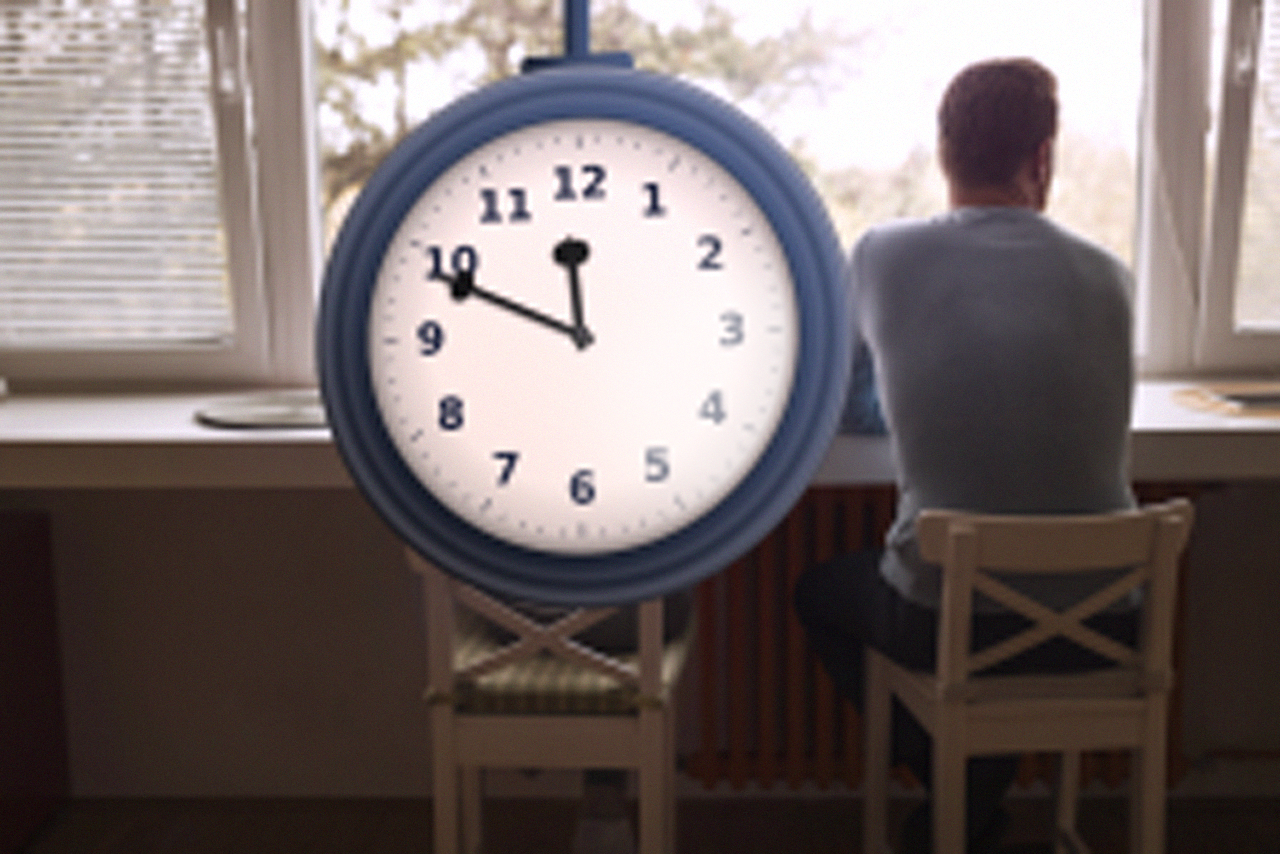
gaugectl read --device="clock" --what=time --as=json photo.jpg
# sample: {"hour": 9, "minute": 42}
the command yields {"hour": 11, "minute": 49}
